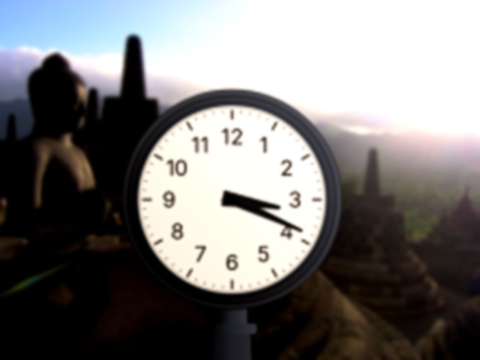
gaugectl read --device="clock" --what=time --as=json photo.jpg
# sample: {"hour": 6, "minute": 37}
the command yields {"hour": 3, "minute": 19}
